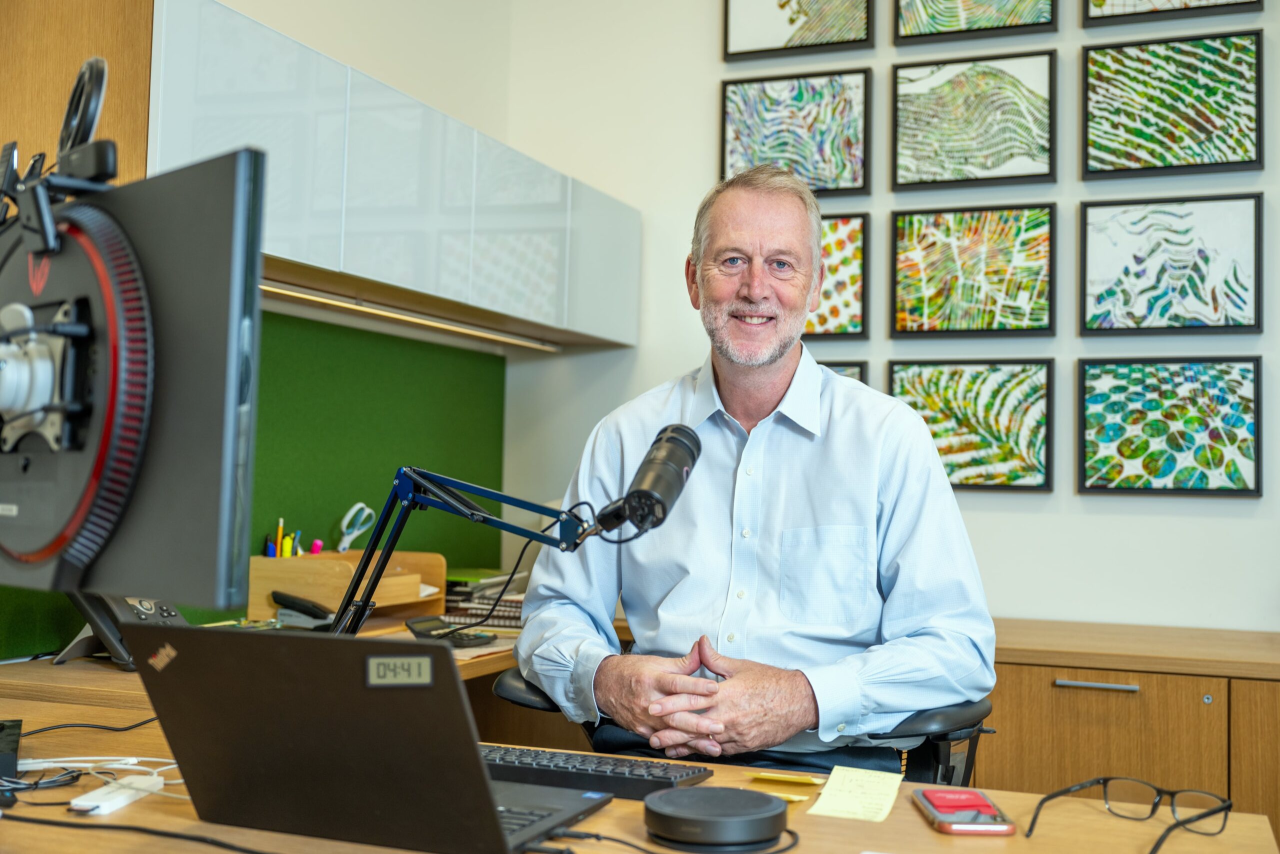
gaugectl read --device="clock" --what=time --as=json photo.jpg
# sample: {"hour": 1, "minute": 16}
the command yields {"hour": 4, "minute": 41}
